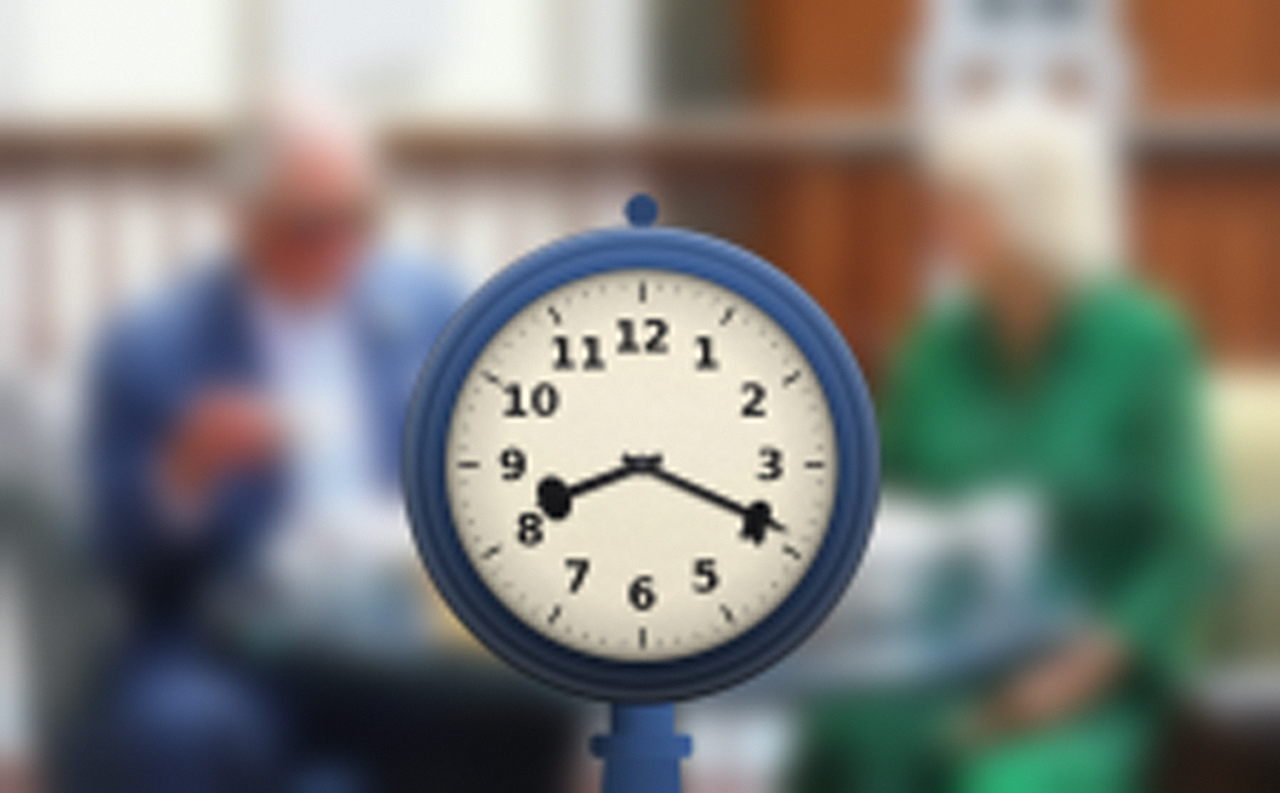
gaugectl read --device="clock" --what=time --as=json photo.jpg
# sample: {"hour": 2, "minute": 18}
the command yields {"hour": 8, "minute": 19}
